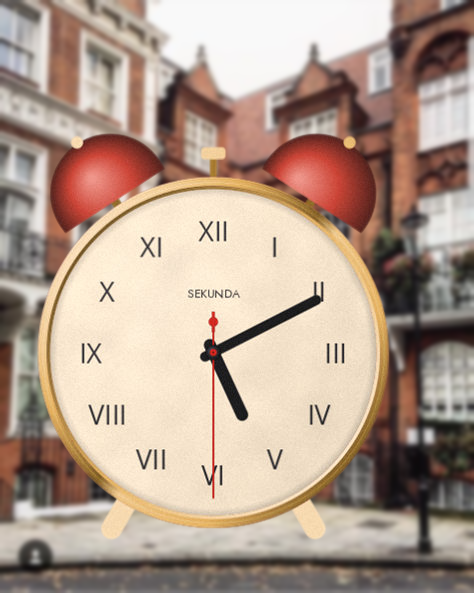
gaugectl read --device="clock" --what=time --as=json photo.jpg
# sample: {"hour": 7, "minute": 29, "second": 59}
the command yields {"hour": 5, "minute": 10, "second": 30}
